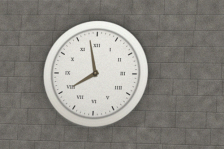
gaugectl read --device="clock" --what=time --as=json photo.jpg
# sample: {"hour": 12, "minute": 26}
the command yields {"hour": 7, "minute": 58}
